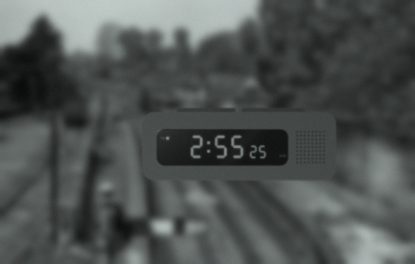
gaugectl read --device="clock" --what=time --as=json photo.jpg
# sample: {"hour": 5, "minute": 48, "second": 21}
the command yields {"hour": 2, "minute": 55, "second": 25}
